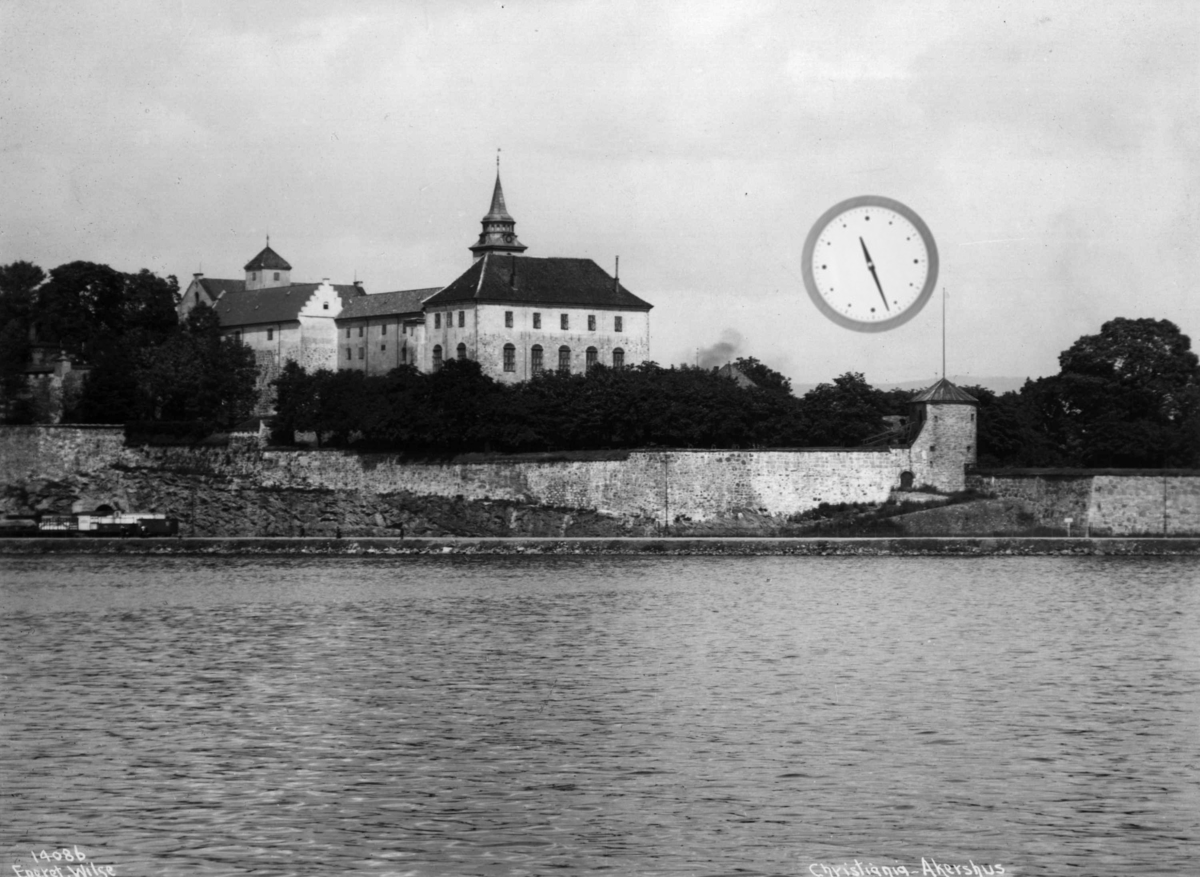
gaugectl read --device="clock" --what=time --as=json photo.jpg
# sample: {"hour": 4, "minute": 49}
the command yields {"hour": 11, "minute": 27}
